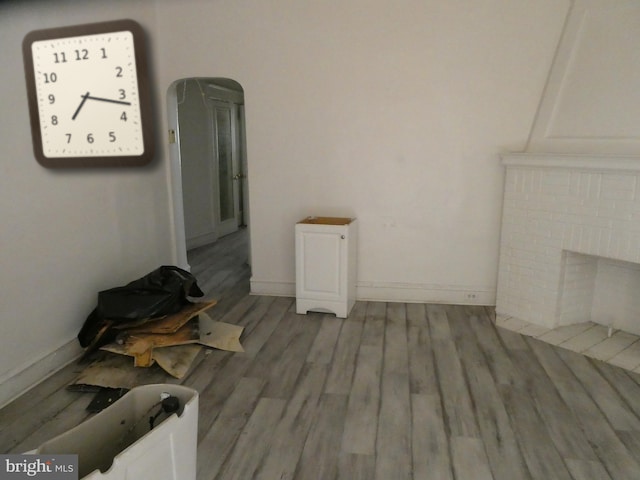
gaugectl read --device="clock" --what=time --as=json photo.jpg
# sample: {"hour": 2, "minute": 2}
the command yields {"hour": 7, "minute": 17}
